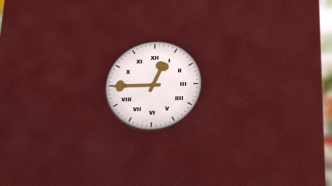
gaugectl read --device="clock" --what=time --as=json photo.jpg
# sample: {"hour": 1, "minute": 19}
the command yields {"hour": 12, "minute": 45}
